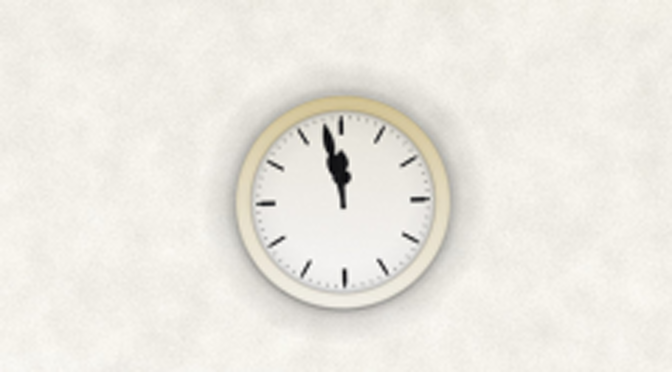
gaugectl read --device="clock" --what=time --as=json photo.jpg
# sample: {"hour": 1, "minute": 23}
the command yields {"hour": 11, "minute": 58}
